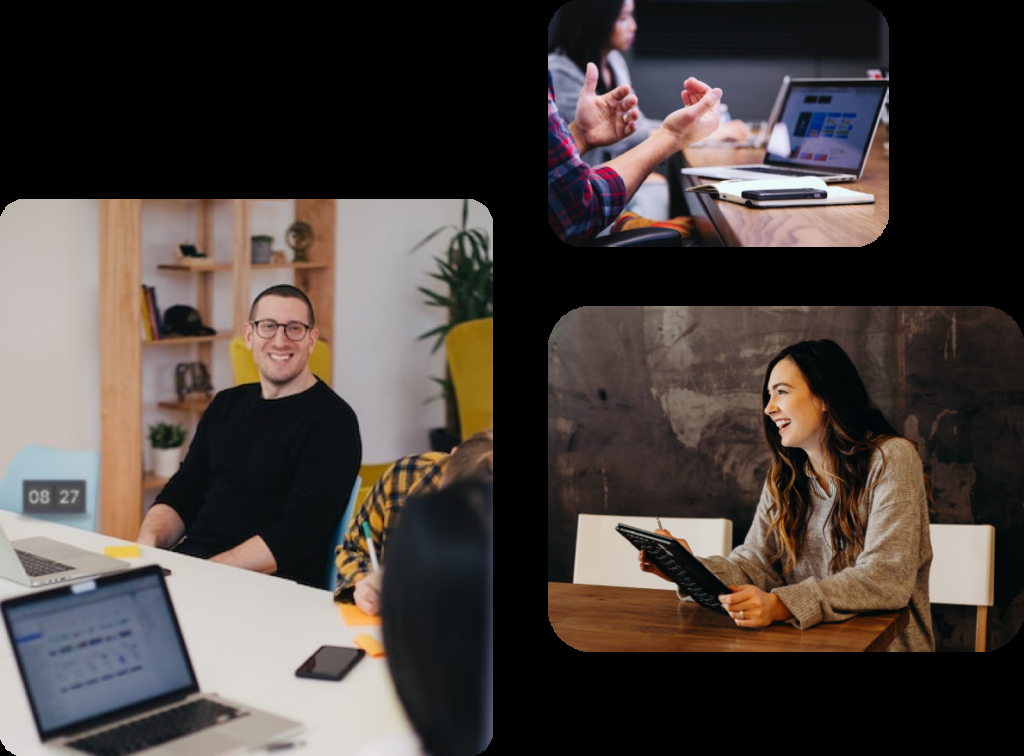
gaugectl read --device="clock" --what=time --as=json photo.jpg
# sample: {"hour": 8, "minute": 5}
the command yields {"hour": 8, "minute": 27}
